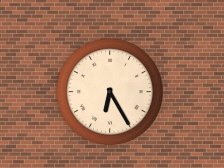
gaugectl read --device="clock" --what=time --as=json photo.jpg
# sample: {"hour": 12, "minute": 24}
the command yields {"hour": 6, "minute": 25}
